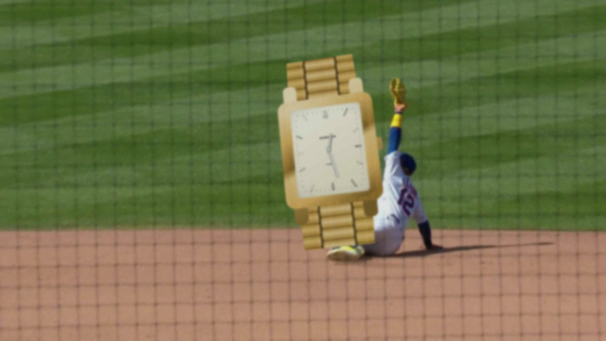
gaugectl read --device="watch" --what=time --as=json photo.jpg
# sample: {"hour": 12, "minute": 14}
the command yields {"hour": 12, "minute": 28}
